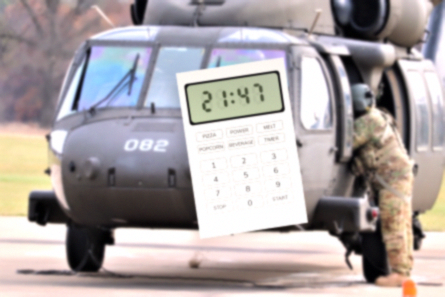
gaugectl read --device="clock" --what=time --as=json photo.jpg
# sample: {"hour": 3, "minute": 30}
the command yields {"hour": 21, "minute": 47}
